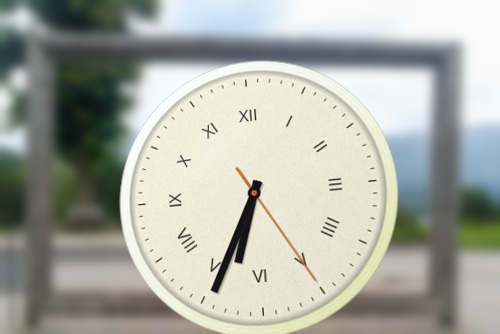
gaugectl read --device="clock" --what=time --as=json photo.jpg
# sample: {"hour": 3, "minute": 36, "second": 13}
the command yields {"hour": 6, "minute": 34, "second": 25}
